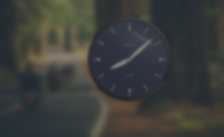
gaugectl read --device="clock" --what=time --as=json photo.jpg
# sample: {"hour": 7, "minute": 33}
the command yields {"hour": 8, "minute": 8}
